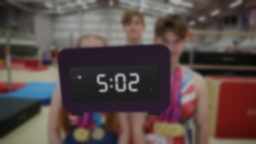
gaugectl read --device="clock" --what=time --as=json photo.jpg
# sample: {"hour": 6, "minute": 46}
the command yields {"hour": 5, "minute": 2}
